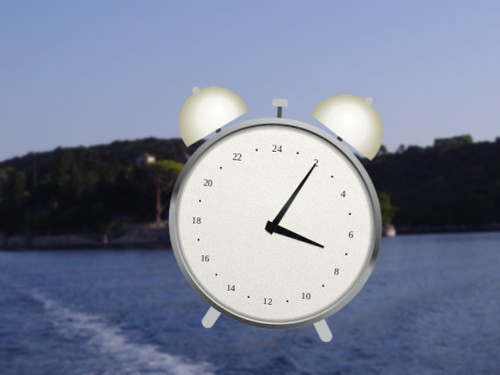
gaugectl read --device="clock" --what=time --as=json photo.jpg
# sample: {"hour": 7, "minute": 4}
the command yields {"hour": 7, "minute": 5}
